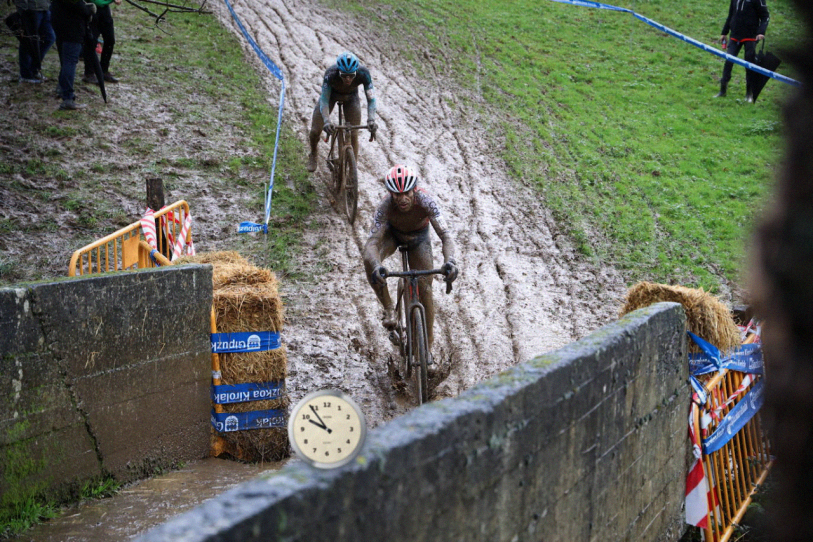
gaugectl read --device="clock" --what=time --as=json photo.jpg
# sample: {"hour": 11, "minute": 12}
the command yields {"hour": 9, "minute": 54}
